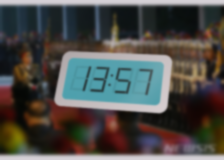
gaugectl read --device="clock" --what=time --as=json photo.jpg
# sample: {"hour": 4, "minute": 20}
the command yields {"hour": 13, "minute": 57}
